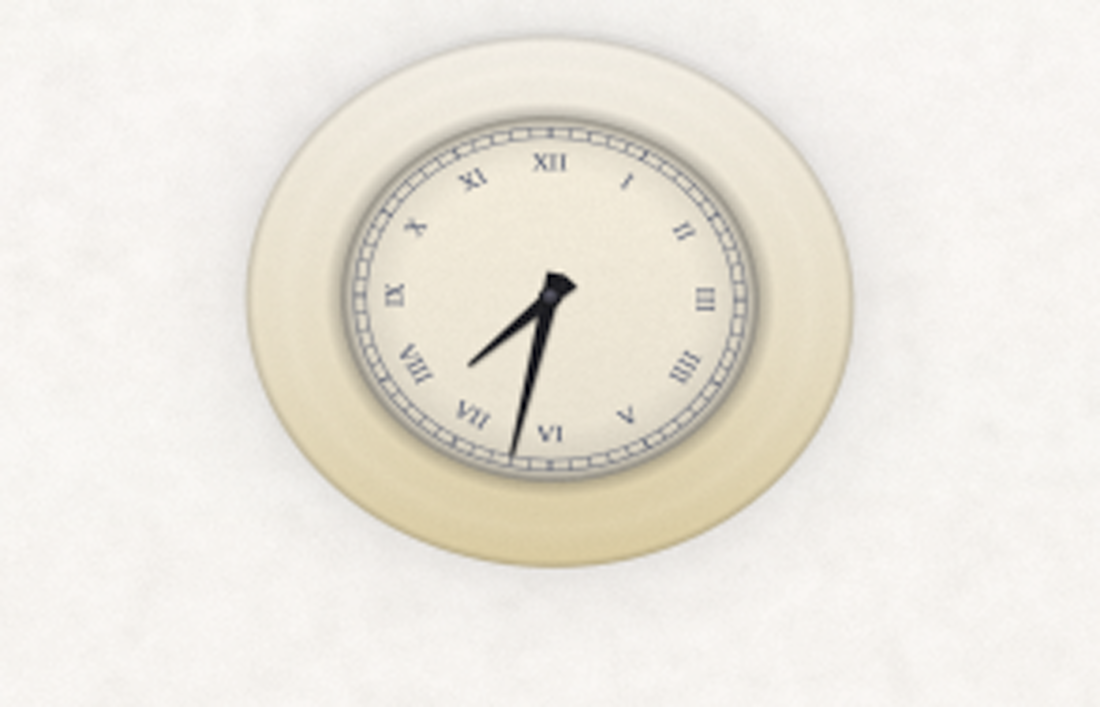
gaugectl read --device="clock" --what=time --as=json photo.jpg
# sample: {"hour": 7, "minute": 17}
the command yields {"hour": 7, "minute": 32}
